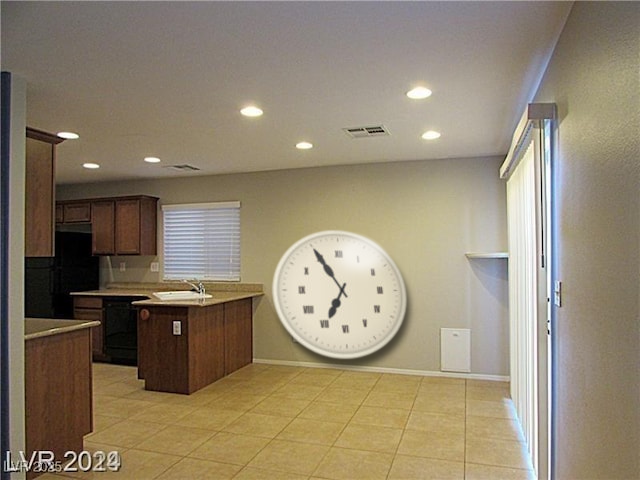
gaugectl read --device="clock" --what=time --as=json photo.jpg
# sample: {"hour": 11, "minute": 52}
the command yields {"hour": 6, "minute": 55}
